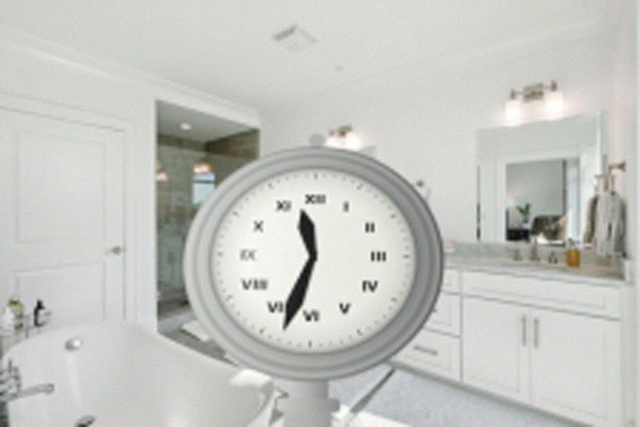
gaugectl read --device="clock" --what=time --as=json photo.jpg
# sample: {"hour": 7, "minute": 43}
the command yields {"hour": 11, "minute": 33}
